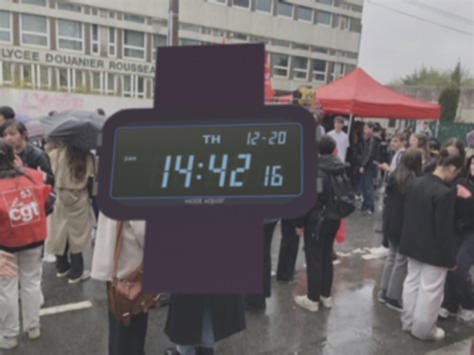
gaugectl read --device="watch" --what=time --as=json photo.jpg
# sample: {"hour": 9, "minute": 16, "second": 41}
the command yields {"hour": 14, "minute": 42, "second": 16}
